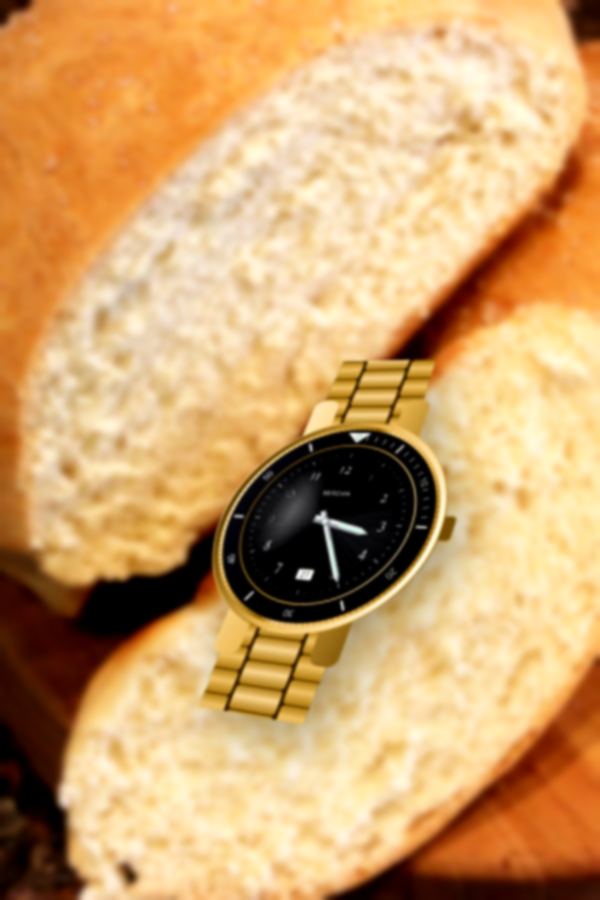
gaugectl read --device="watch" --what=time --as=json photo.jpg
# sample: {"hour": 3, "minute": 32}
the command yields {"hour": 3, "minute": 25}
